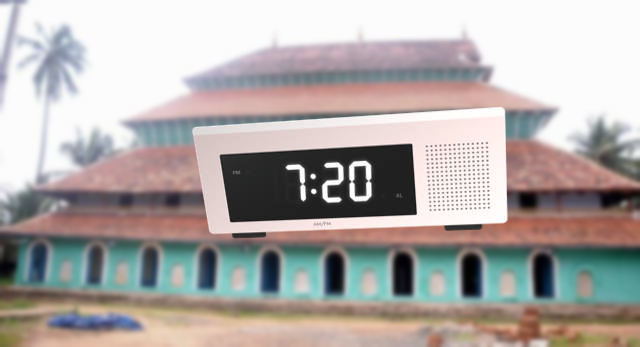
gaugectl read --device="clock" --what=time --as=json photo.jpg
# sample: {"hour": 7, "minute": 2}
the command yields {"hour": 7, "minute": 20}
